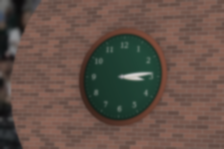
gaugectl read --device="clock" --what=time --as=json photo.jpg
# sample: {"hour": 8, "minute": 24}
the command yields {"hour": 3, "minute": 14}
